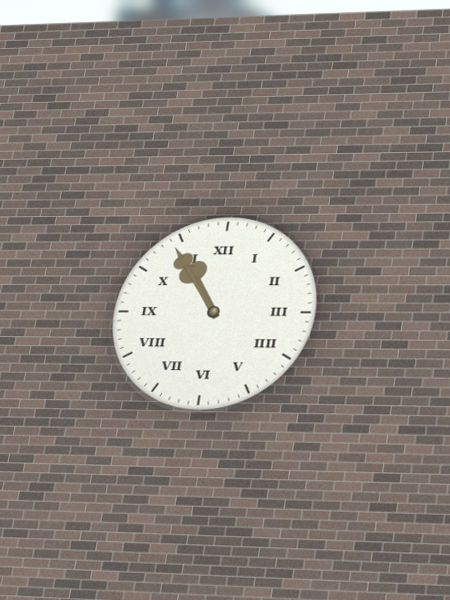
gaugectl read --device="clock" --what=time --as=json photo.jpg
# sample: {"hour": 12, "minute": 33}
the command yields {"hour": 10, "minute": 54}
